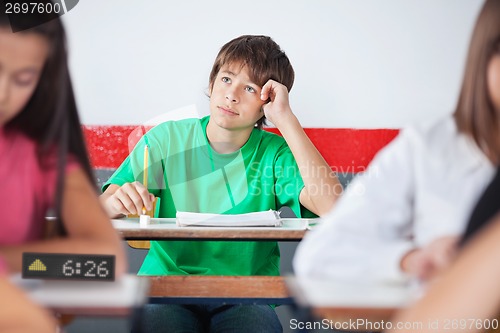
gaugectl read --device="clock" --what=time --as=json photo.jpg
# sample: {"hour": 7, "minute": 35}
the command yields {"hour": 6, "minute": 26}
